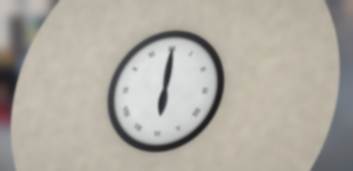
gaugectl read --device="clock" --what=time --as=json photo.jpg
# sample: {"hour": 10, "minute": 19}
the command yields {"hour": 6, "minute": 0}
